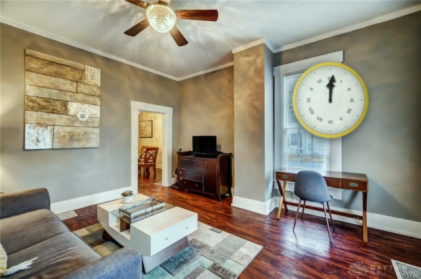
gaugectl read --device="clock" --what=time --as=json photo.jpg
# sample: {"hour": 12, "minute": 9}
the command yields {"hour": 12, "minute": 1}
